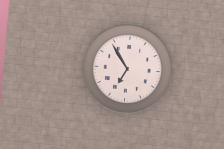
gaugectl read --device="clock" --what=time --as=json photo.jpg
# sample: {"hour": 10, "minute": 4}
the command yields {"hour": 6, "minute": 54}
